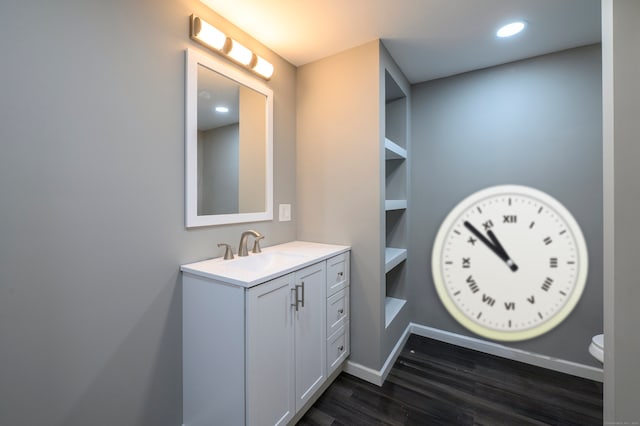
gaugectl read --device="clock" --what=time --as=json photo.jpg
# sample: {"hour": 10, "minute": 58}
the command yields {"hour": 10, "minute": 52}
